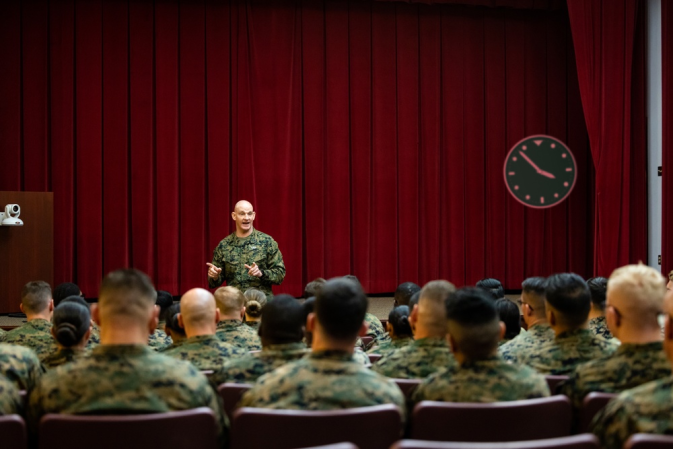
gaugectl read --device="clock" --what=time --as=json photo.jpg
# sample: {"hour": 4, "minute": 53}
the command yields {"hour": 3, "minute": 53}
